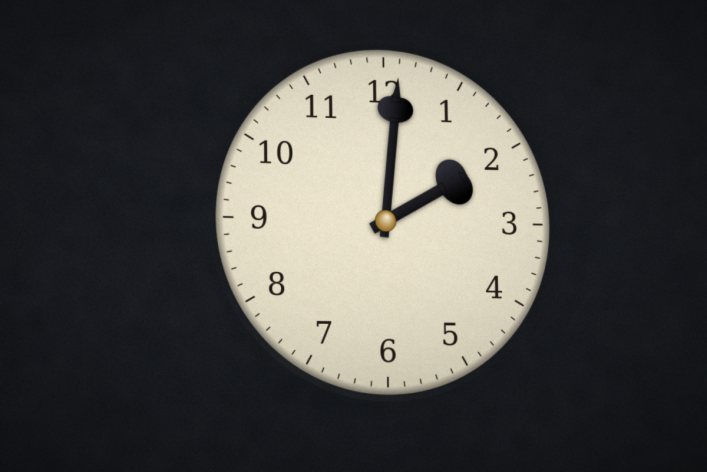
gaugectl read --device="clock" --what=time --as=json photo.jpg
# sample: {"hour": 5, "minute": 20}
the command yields {"hour": 2, "minute": 1}
